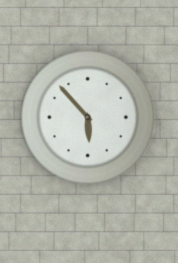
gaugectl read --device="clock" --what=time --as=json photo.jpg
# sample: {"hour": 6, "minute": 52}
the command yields {"hour": 5, "minute": 53}
